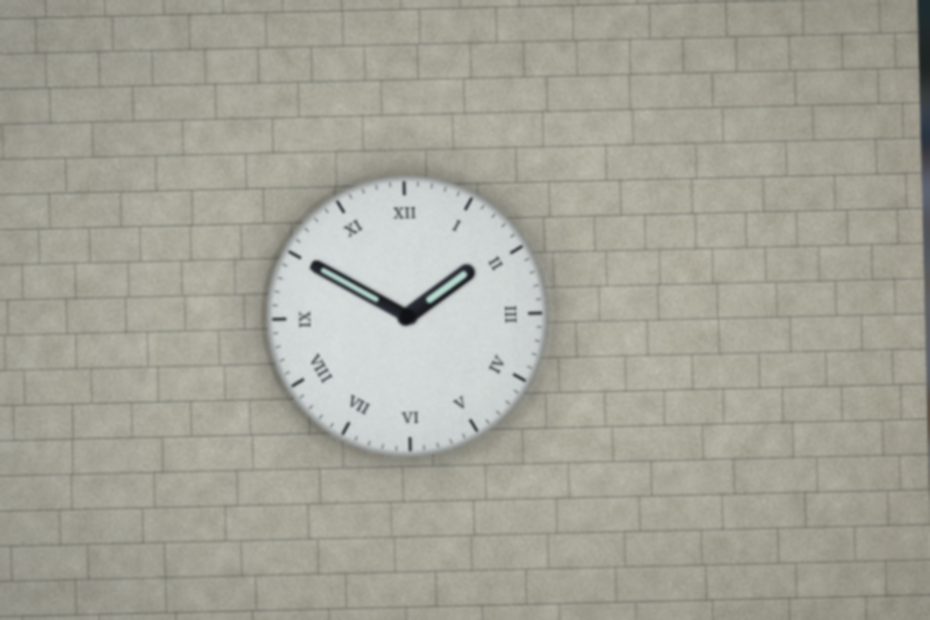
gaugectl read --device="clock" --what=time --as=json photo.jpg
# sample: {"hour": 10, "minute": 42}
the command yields {"hour": 1, "minute": 50}
